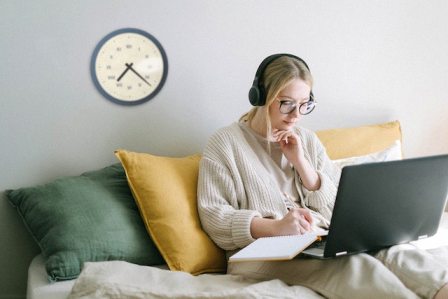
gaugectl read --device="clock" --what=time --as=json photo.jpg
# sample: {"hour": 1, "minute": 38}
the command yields {"hour": 7, "minute": 22}
